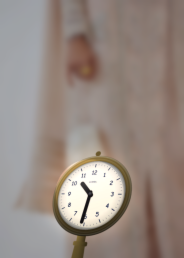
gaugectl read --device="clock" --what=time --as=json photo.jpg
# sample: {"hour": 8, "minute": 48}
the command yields {"hour": 10, "minute": 31}
